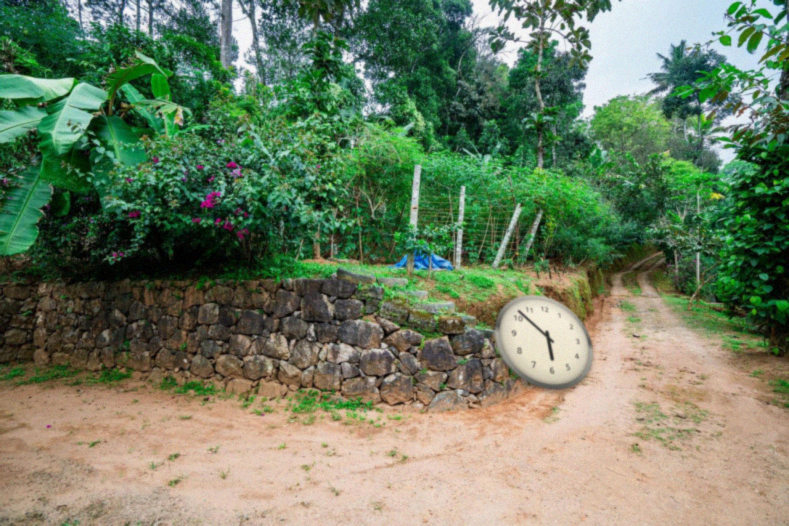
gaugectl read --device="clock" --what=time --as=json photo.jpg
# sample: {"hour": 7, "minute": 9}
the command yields {"hour": 5, "minute": 52}
